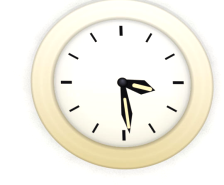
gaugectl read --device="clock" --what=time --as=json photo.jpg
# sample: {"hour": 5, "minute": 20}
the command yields {"hour": 3, "minute": 29}
